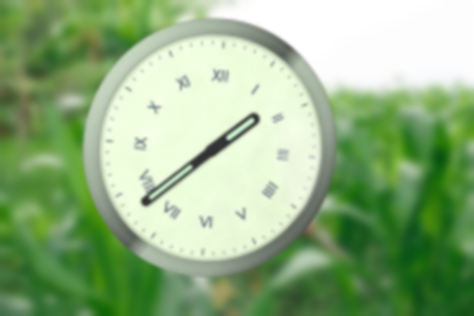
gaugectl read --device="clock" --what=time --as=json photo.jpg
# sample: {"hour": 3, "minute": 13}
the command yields {"hour": 1, "minute": 38}
